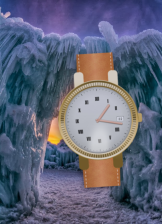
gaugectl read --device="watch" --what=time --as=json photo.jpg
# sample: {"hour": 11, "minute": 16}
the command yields {"hour": 1, "minute": 17}
